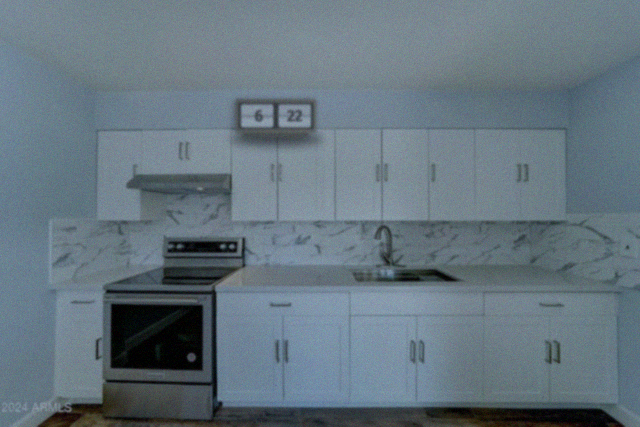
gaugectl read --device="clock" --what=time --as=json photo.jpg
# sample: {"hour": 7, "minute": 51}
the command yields {"hour": 6, "minute": 22}
